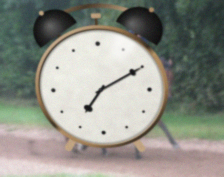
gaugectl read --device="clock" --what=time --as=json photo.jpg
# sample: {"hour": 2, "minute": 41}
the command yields {"hour": 7, "minute": 10}
